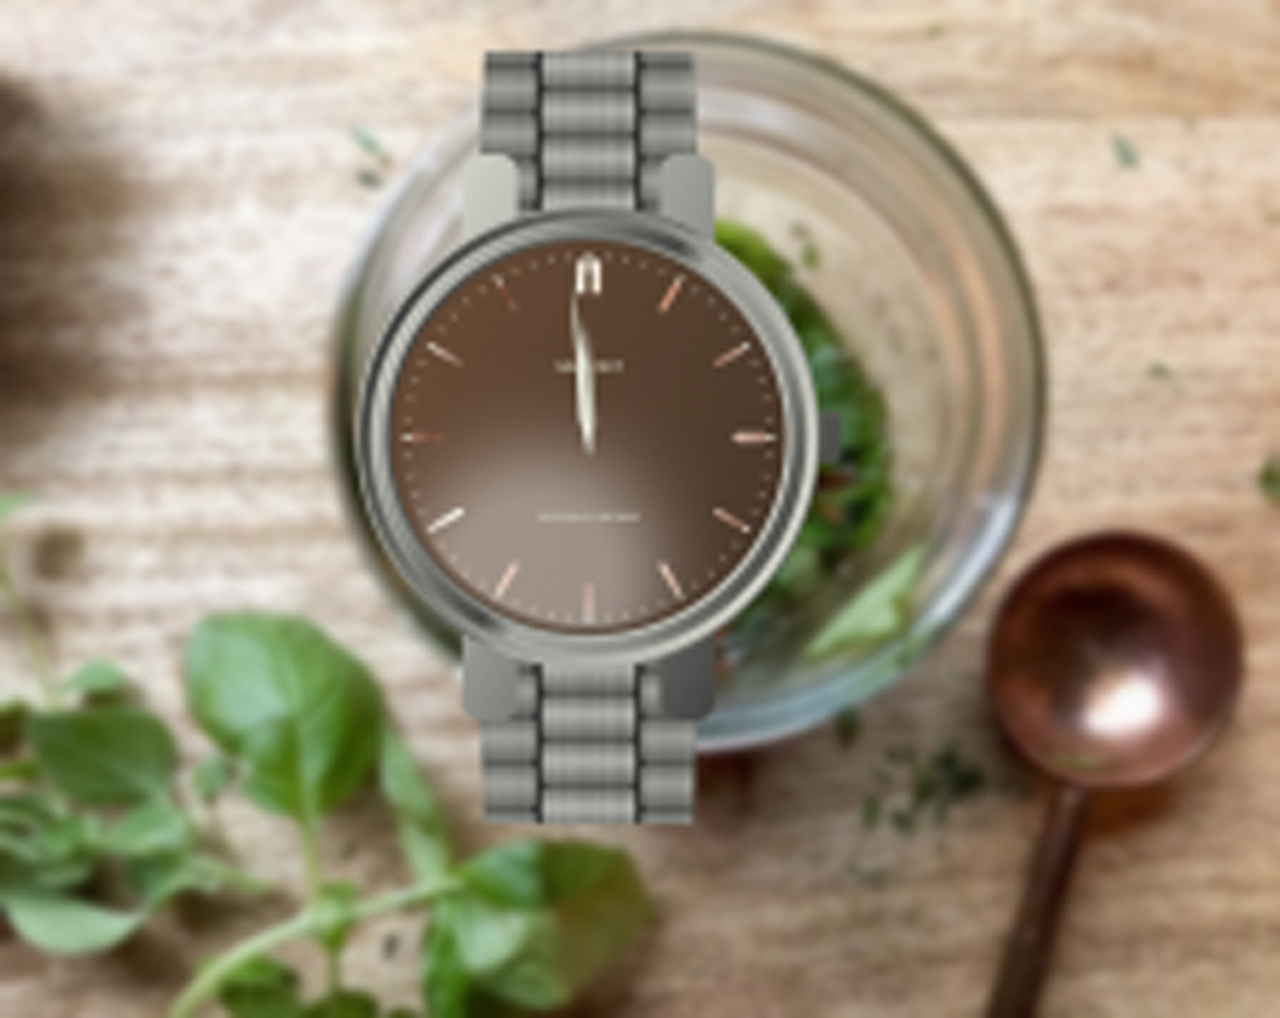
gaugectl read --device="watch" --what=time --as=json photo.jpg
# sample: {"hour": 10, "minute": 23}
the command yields {"hour": 11, "minute": 59}
